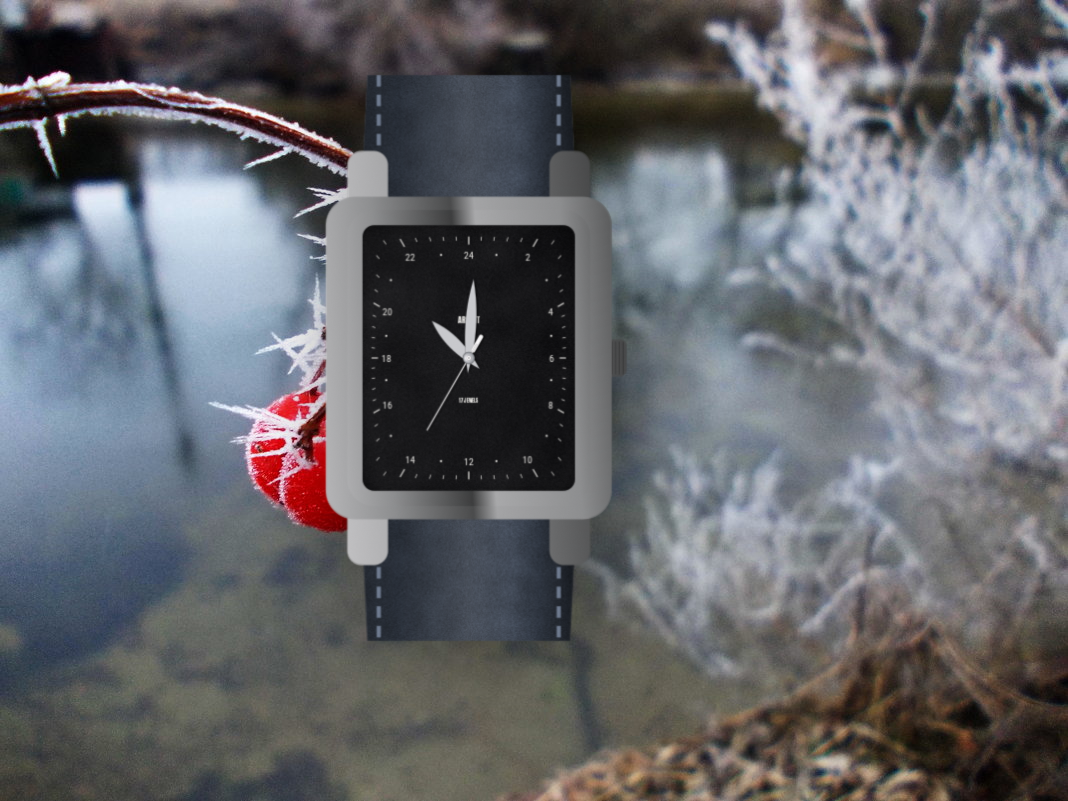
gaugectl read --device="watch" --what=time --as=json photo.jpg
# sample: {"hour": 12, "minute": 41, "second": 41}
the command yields {"hour": 21, "minute": 0, "second": 35}
